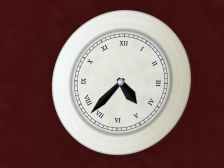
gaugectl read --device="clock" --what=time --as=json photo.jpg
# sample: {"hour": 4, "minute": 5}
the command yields {"hour": 4, "minute": 37}
